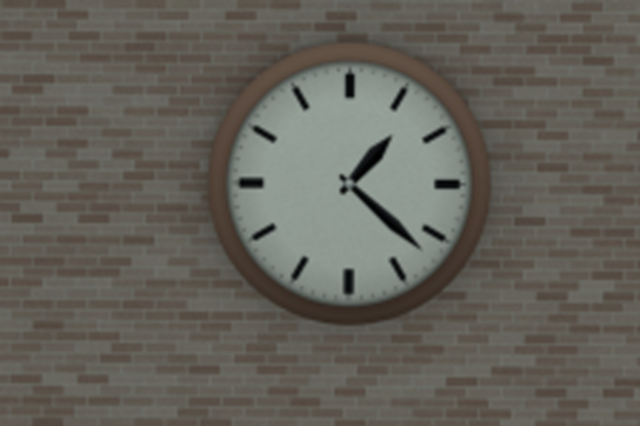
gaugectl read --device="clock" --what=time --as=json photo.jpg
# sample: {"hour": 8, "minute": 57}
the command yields {"hour": 1, "minute": 22}
